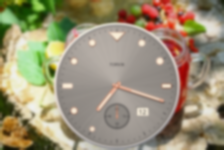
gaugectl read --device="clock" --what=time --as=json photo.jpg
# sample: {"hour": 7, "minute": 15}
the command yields {"hour": 7, "minute": 18}
